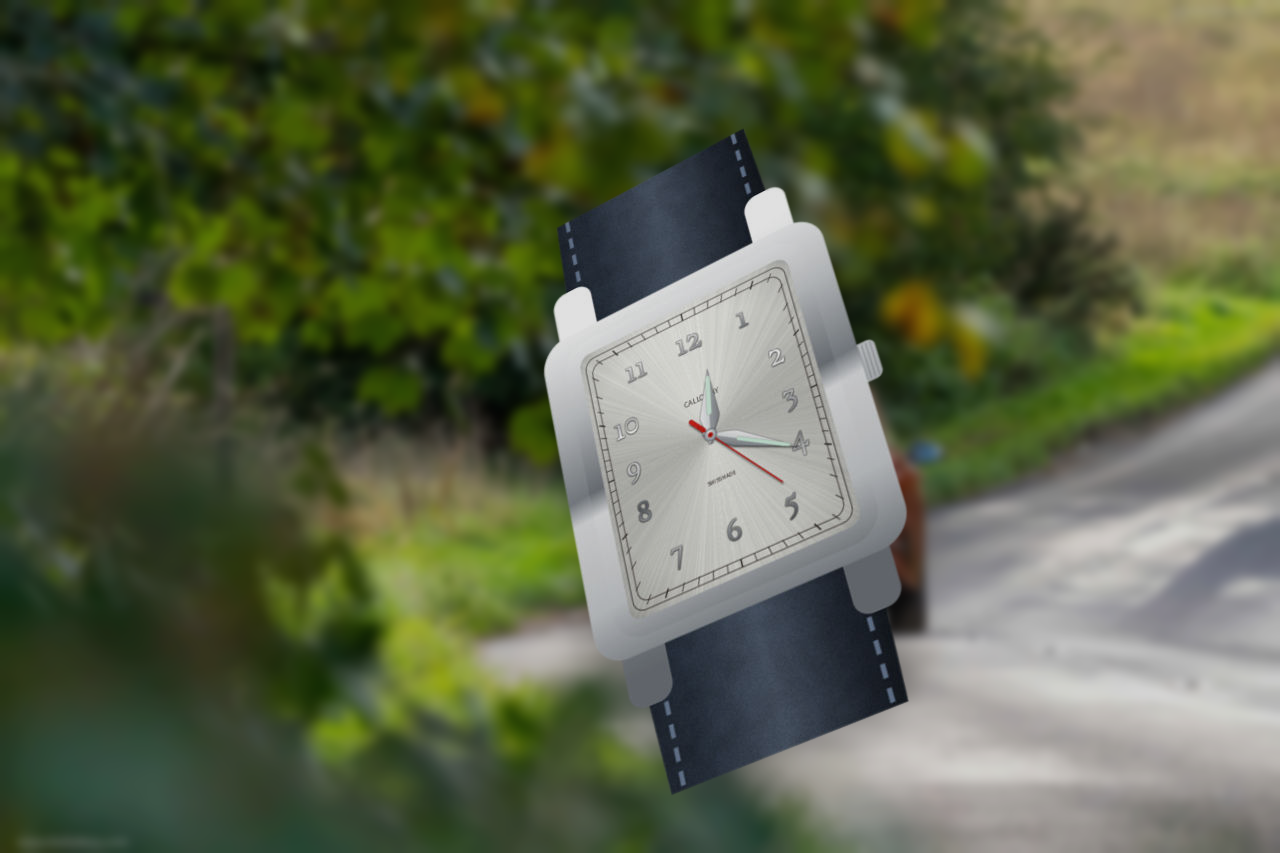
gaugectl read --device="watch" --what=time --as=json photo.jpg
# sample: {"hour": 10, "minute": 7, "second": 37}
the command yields {"hour": 12, "minute": 20, "second": 24}
